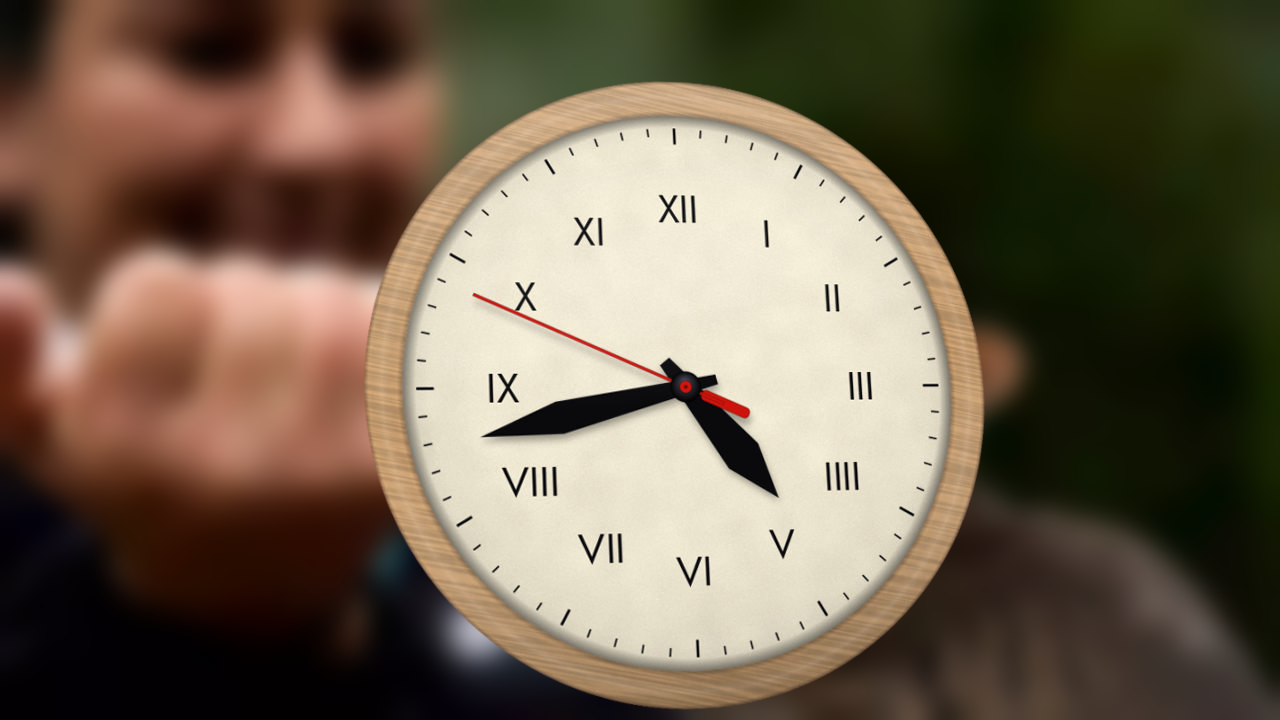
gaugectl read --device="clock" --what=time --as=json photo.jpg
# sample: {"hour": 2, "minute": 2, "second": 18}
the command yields {"hour": 4, "minute": 42, "second": 49}
